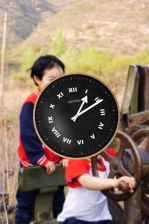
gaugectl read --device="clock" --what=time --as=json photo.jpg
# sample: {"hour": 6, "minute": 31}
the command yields {"hour": 1, "minute": 11}
